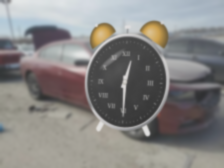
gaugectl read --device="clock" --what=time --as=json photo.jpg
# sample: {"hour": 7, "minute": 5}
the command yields {"hour": 12, "minute": 30}
